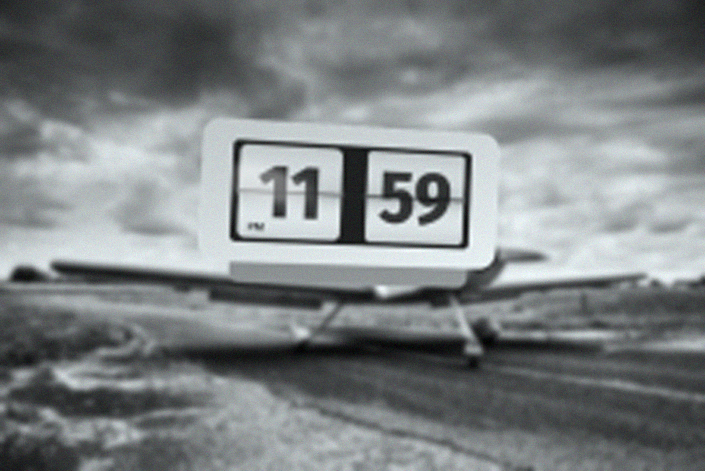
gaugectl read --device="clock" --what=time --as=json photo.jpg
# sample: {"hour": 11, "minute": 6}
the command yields {"hour": 11, "minute": 59}
